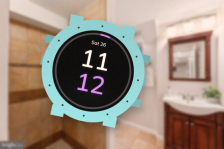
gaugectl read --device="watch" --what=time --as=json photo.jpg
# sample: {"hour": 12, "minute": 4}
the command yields {"hour": 11, "minute": 12}
